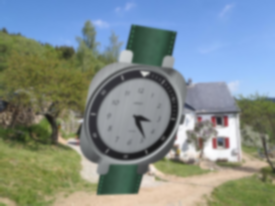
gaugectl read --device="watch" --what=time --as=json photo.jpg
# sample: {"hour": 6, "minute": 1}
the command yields {"hour": 3, "minute": 24}
